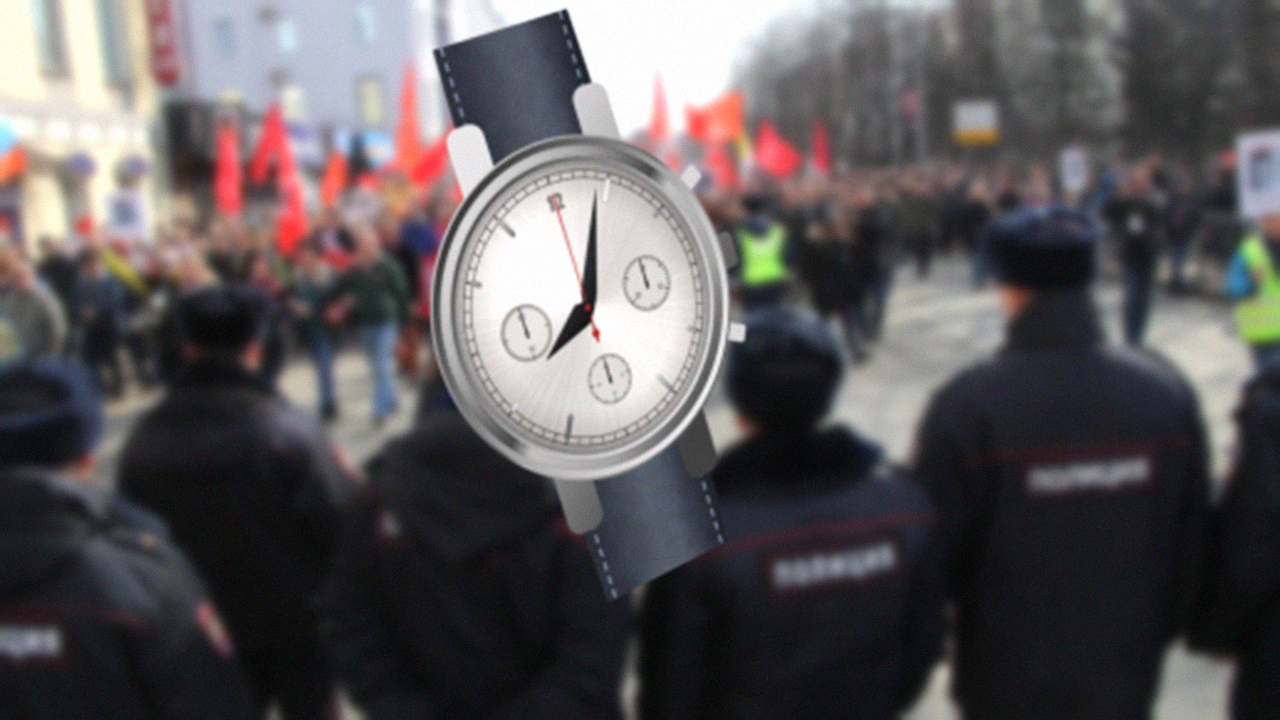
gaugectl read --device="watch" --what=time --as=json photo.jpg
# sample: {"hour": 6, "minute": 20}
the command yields {"hour": 8, "minute": 4}
